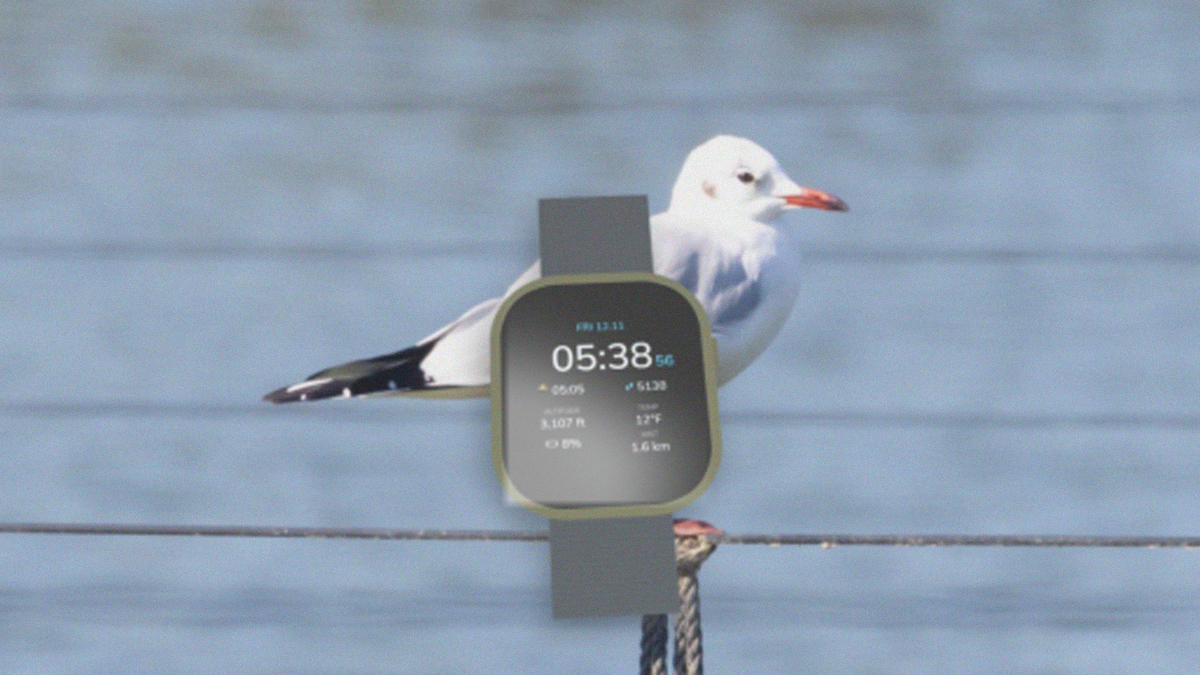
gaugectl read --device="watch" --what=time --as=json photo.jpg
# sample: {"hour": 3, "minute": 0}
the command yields {"hour": 5, "minute": 38}
